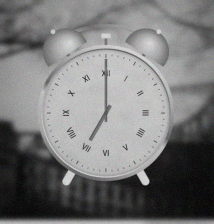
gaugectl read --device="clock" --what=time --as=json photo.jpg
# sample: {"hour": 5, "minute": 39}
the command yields {"hour": 7, "minute": 0}
